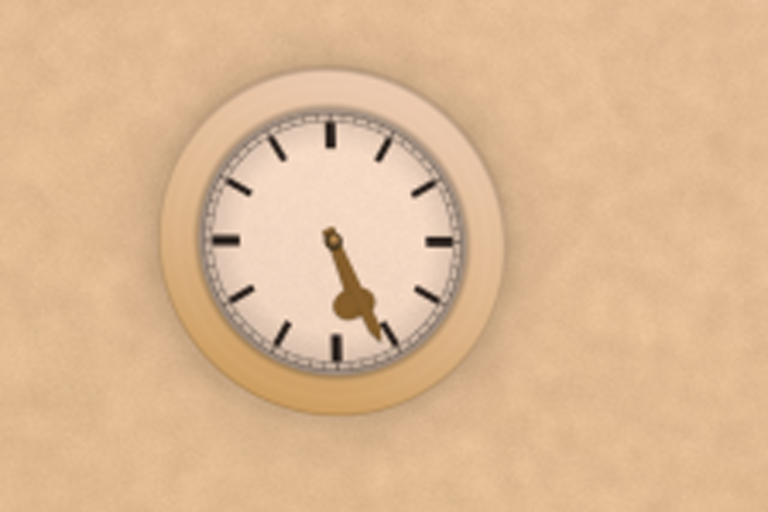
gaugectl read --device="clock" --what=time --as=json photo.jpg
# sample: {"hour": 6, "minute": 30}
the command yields {"hour": 5, "minute": 26}
